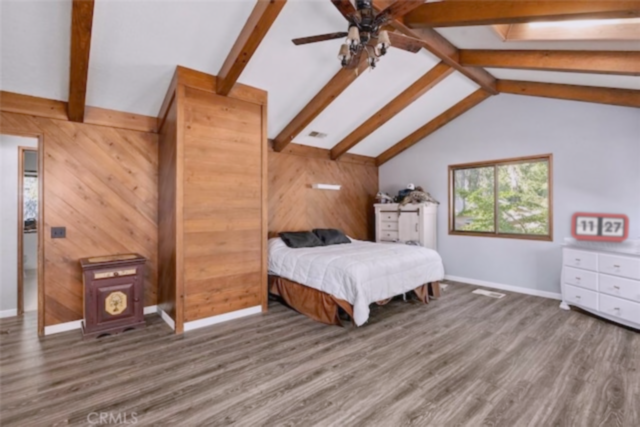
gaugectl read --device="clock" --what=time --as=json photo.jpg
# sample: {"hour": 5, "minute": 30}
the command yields {"hour": 11, "minute": 27}
